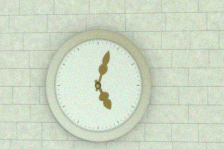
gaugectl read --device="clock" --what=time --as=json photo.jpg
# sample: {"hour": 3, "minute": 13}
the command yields {"hour": 5, "minute": 3}
